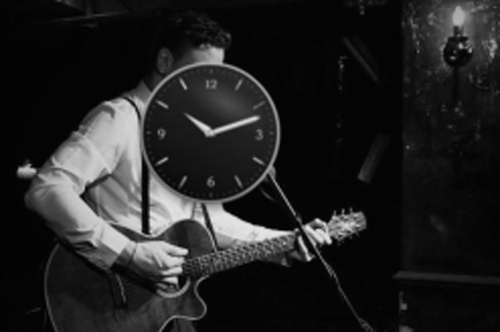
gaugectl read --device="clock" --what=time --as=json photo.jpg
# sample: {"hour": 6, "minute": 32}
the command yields {"hour": 10, "minute": 12}
